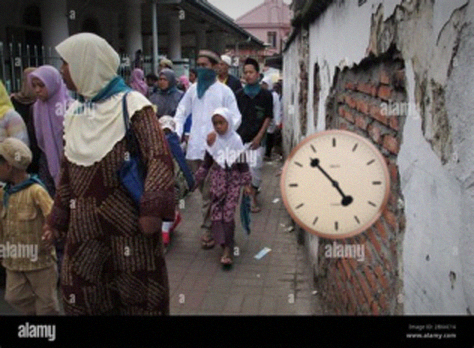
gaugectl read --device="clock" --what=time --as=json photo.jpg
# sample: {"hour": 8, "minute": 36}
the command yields {"hour": 4, "minute": 53}
